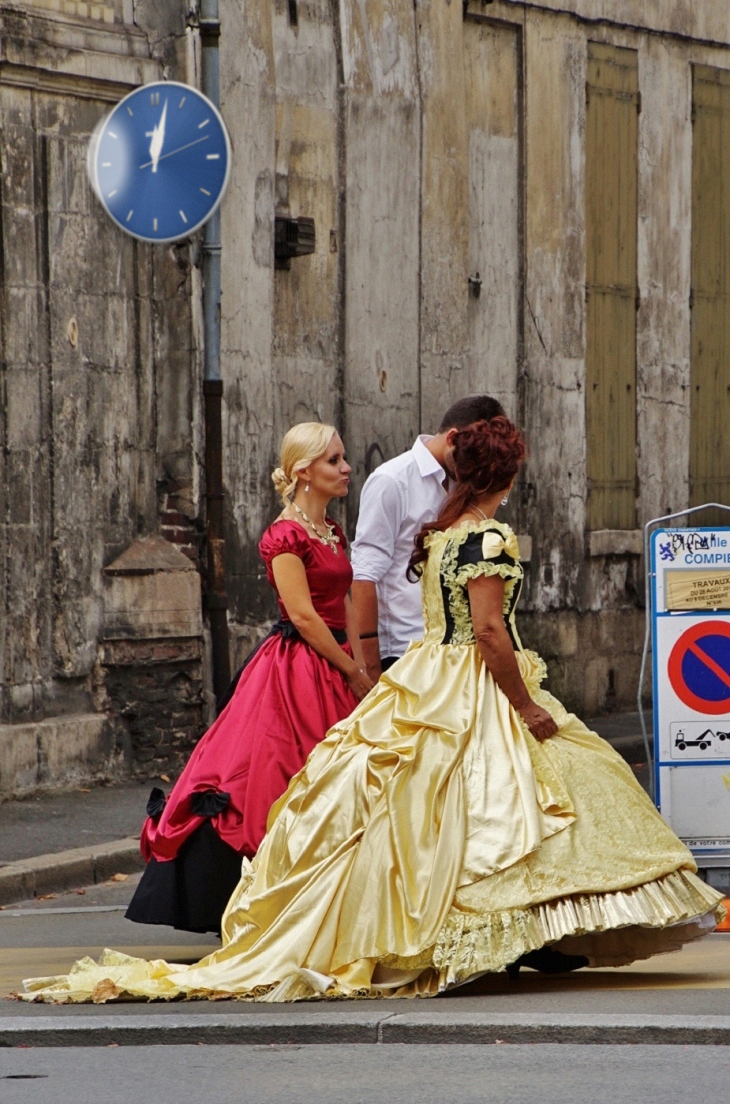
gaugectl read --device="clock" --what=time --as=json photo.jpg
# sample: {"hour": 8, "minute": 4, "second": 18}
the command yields {"hour": 12, "minute": 2, "second": 12}
